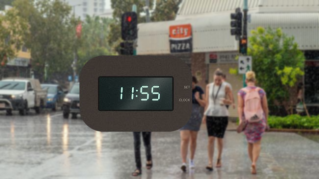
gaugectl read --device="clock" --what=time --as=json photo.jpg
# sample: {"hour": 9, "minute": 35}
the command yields {"hour": 11, "minute": 55}
